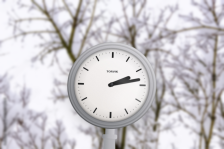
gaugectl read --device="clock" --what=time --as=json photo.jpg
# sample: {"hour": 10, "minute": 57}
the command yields {"hour": 2, "minute": 13}
